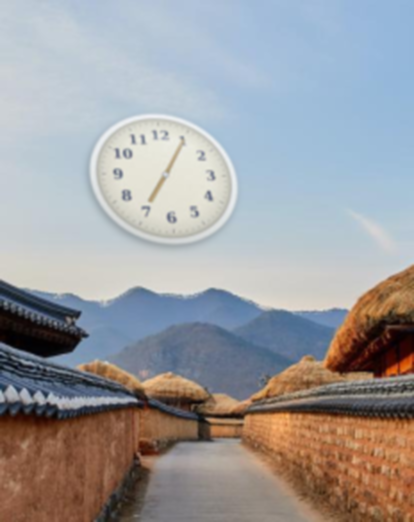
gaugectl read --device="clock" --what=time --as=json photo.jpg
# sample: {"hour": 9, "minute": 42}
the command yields {"hour": 7, "minute": 5}
